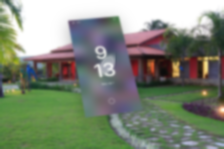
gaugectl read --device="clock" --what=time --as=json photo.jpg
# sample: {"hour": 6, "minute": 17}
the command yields {"hour": 9, "minute": 13}
